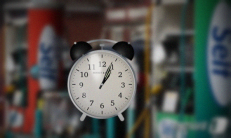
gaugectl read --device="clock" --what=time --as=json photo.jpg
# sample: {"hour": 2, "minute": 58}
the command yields {"hour": 1, "minute": 4}
